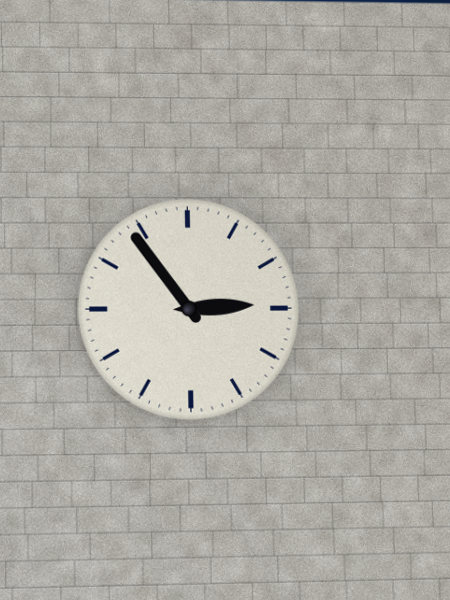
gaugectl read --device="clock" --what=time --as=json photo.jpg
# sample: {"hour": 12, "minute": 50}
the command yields {"hour": 2, "minute": 54}
